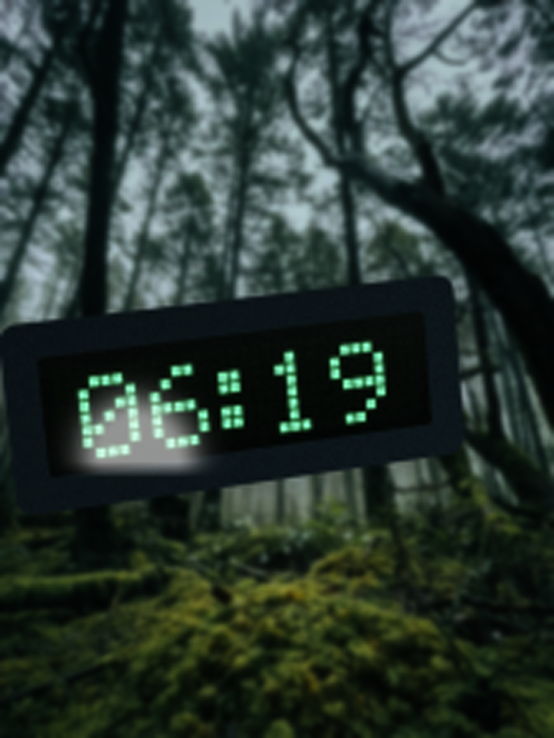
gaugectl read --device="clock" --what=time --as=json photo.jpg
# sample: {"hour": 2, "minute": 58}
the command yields {"hour": 6, "minute": 19}
